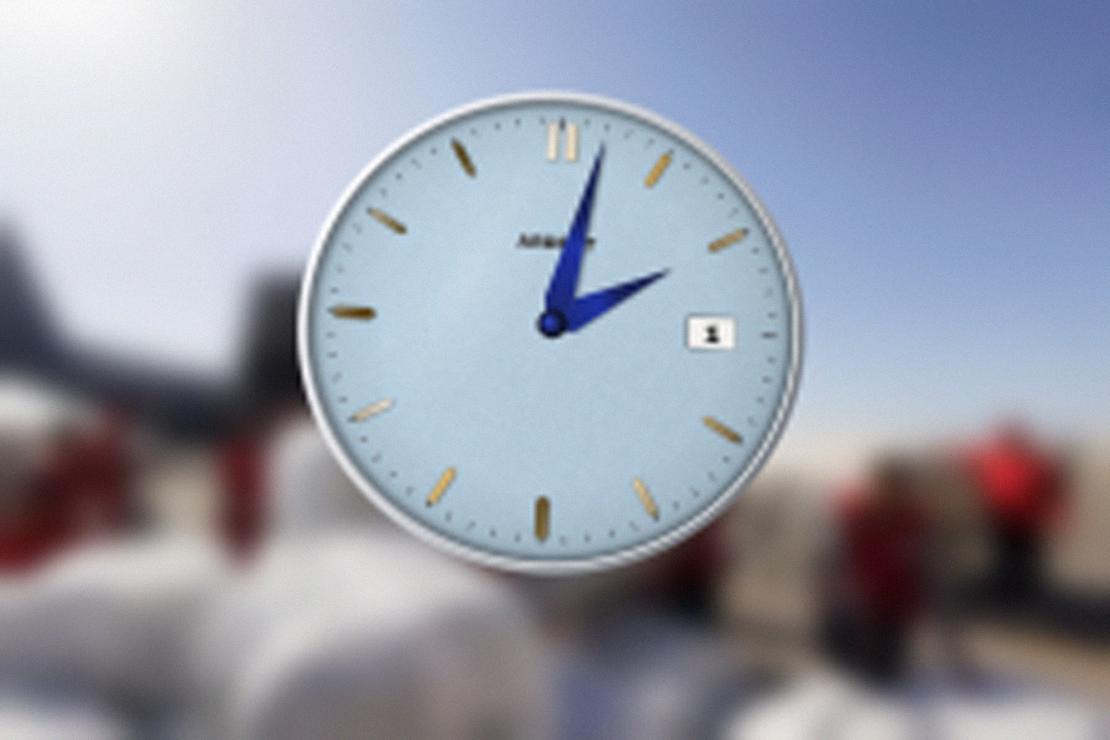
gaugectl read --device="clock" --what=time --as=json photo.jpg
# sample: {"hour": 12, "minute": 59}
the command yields {"hour": 2, "minute": 2}
